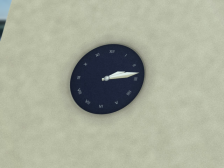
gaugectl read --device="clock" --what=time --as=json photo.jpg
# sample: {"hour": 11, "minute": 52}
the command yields {"hour": 2, "minute": 13}
